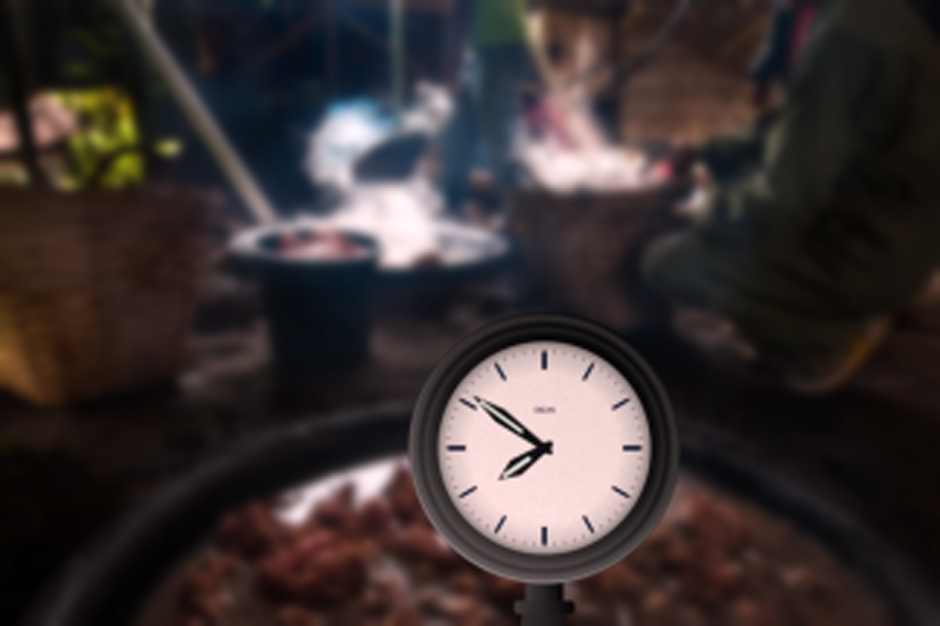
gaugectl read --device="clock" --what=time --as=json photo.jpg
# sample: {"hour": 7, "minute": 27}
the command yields {"hour": 7, "minute": 51}
